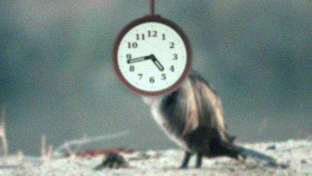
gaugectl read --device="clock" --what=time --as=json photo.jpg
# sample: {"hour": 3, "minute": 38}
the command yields {"hour": 4, "minute": 43}
